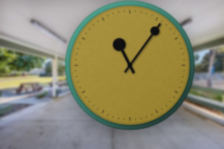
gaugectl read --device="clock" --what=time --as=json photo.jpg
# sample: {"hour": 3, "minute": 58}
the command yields {"hour": 11, "minute": 6}
